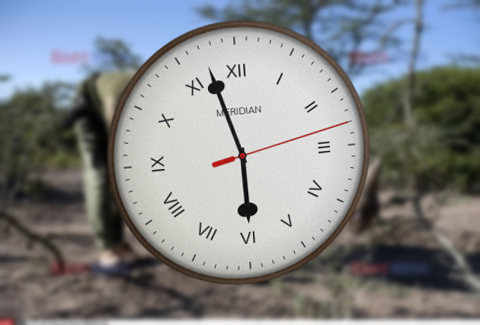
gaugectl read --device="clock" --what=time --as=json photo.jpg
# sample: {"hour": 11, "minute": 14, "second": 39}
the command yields {"hour": 5, "minute": 57, "second": 13}
